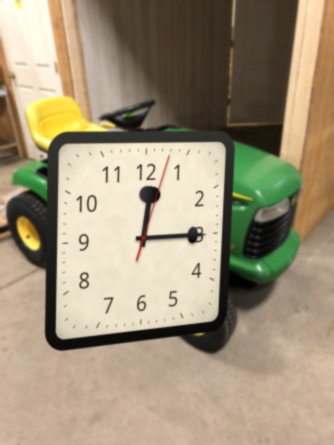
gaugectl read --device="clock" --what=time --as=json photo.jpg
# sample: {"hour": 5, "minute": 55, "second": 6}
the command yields {"hour": 12, "minute": 15, "second": 3}
